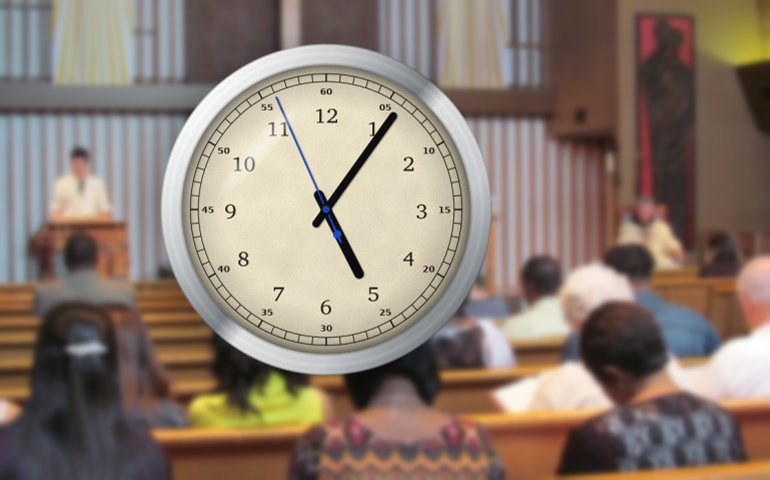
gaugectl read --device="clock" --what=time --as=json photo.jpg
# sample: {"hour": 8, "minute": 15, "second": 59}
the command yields {"hour": 5, "minute": 5, "second": 56}
